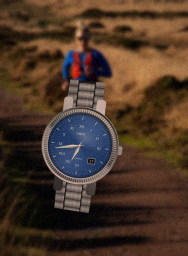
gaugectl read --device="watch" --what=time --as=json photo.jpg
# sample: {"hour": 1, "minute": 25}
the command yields {"hour": 6, "minute": 43}
